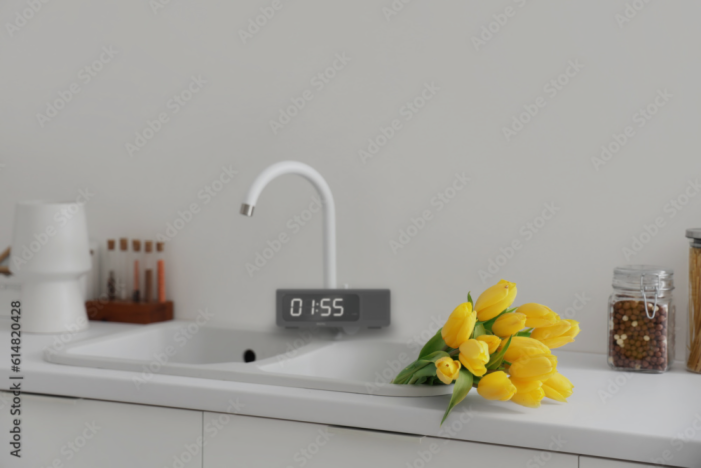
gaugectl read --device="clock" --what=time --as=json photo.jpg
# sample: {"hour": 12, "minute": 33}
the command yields {"hour": 1, "minute": 55}
